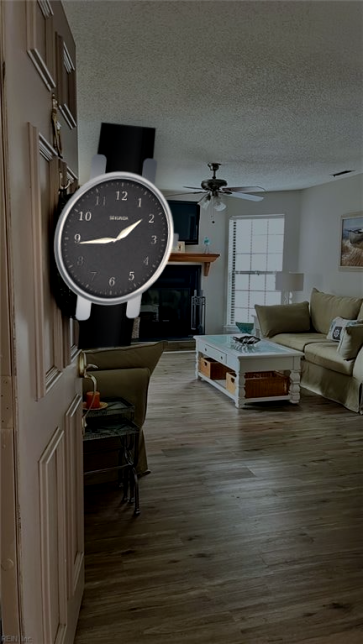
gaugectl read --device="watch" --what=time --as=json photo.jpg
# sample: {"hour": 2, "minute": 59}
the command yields {"hour": 1, "minute": 44}
